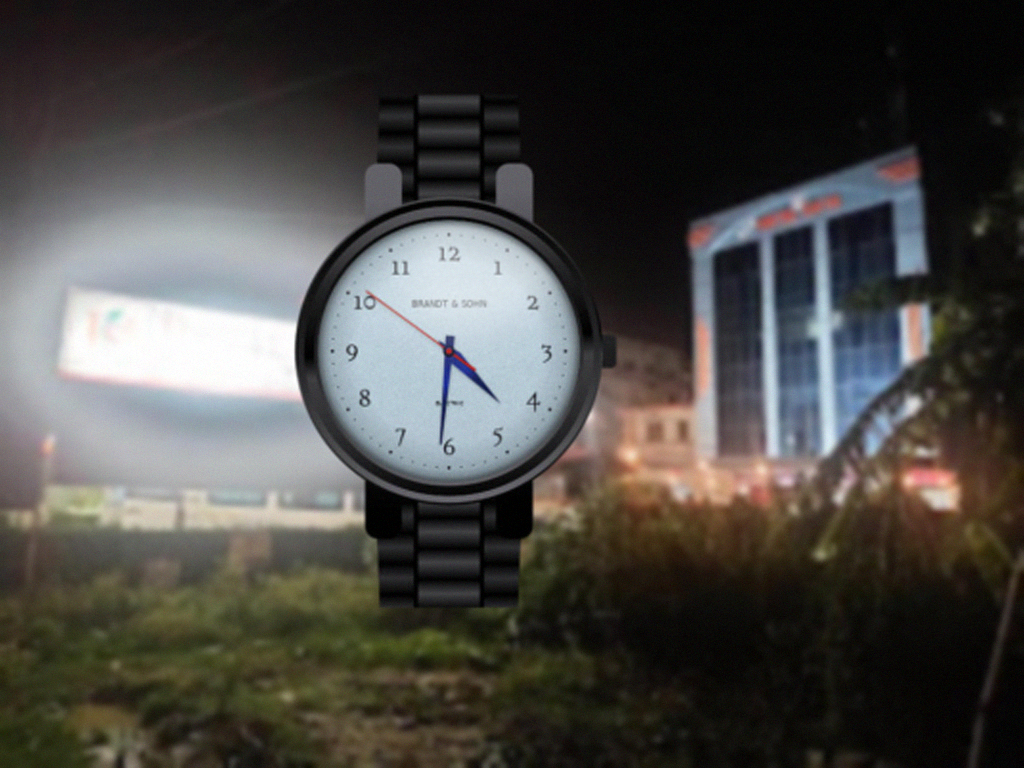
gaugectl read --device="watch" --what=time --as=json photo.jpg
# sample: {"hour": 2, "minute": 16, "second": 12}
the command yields {"hour": 4, "minute": 30, "second": 51}
